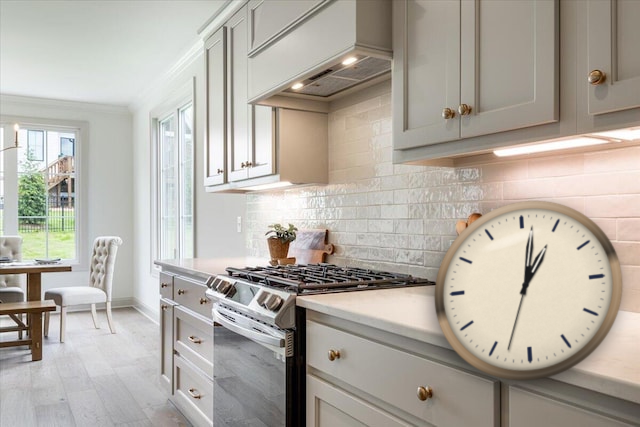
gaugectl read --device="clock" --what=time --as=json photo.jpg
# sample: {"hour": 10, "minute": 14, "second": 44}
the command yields {"hour": 1, "minute": 1, "second": 33}
